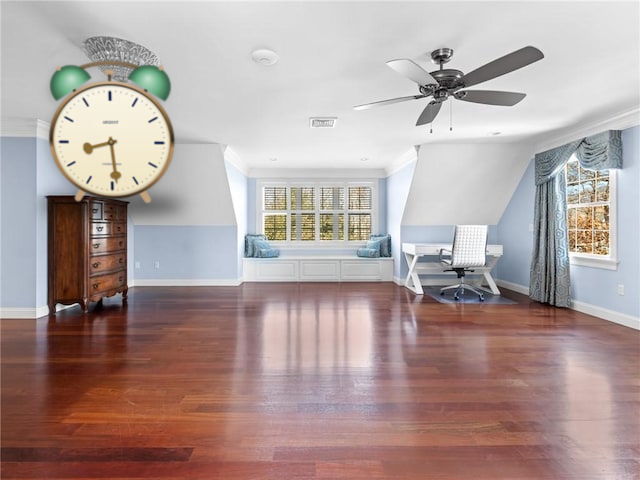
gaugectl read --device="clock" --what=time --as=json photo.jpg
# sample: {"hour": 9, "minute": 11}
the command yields {"hour": 8, "minute": 29}
